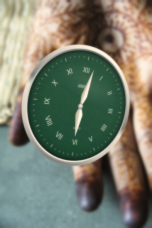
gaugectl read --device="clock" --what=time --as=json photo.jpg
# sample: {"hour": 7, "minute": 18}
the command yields {"hour": 6, "minute": 2}
